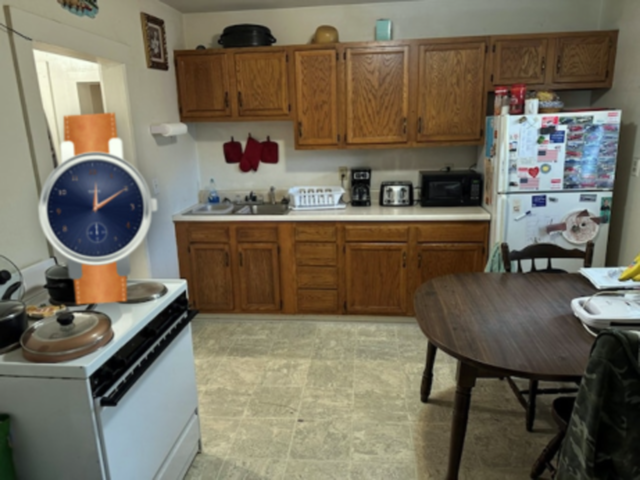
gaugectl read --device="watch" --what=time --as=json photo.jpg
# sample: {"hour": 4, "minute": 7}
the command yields {"hour": 12, "minute": 10}
